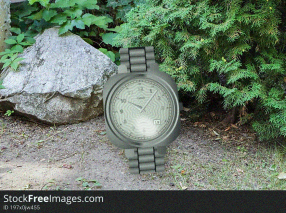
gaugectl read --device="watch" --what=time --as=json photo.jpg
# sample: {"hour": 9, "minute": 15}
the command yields {"hour": 10, "minute": 7}
